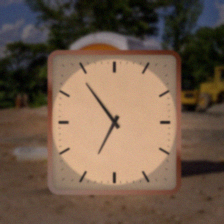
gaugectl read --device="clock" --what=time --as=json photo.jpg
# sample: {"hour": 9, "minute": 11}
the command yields {"hour": 6, "minute": 54}
